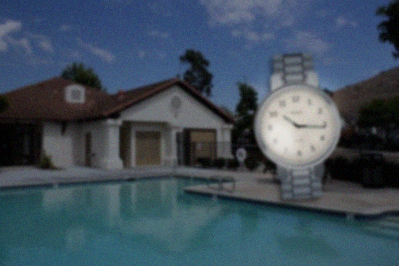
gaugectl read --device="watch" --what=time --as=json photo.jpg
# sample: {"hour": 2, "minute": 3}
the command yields {"hour": 10, "minute": 16}
